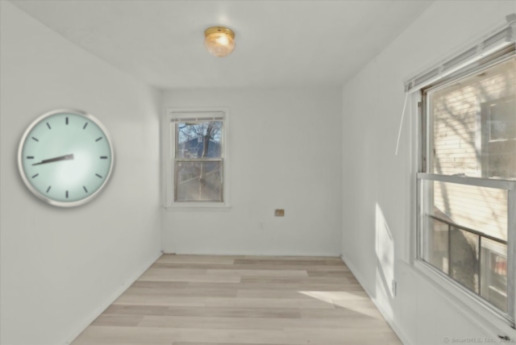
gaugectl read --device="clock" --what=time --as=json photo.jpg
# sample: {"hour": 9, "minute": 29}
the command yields {"hour": 8, "minute": 43}
